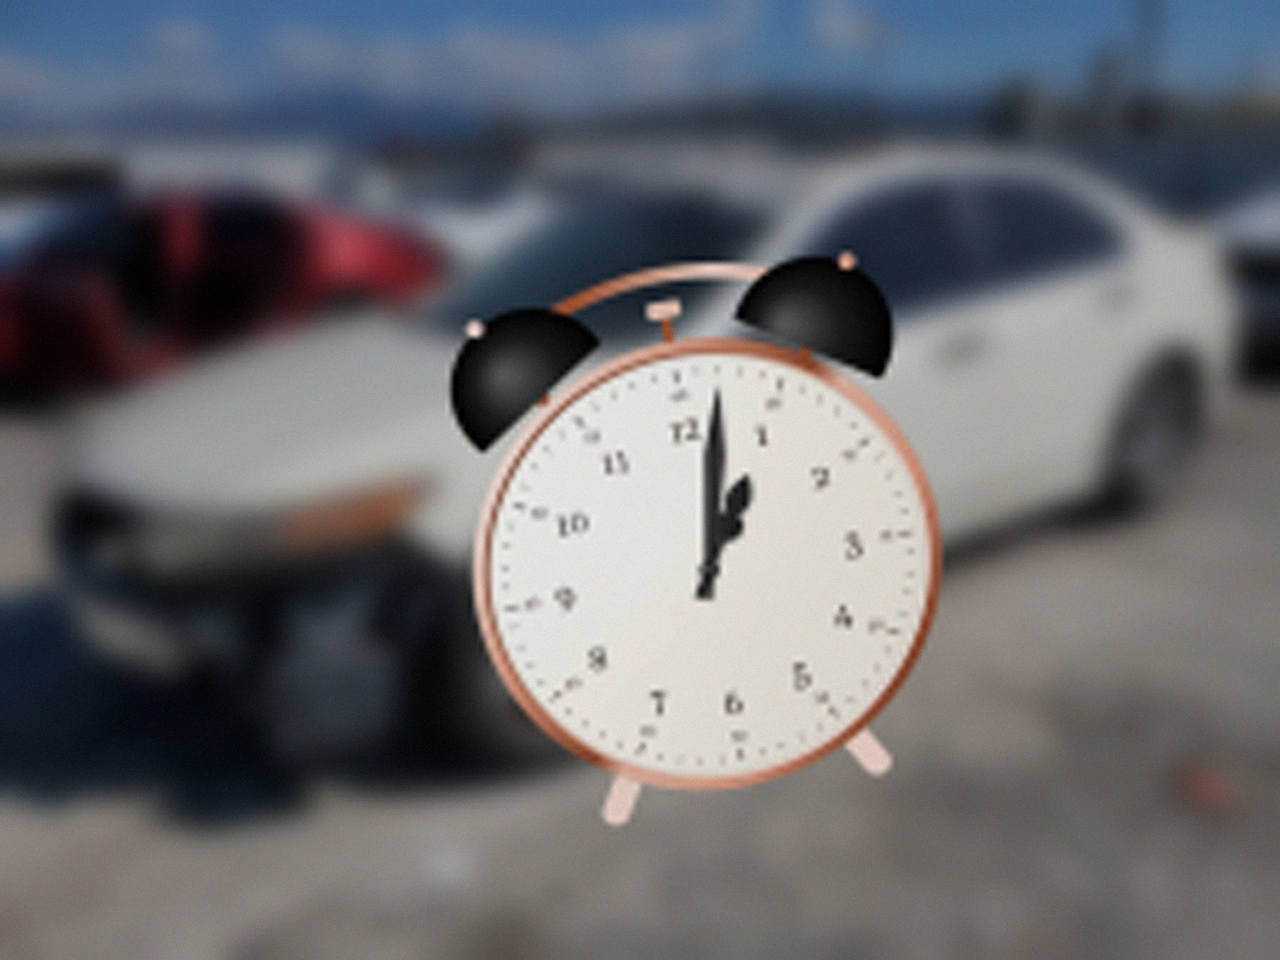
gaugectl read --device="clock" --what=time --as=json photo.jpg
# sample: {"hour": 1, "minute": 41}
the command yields {"hour": 1, "minute": 2}
